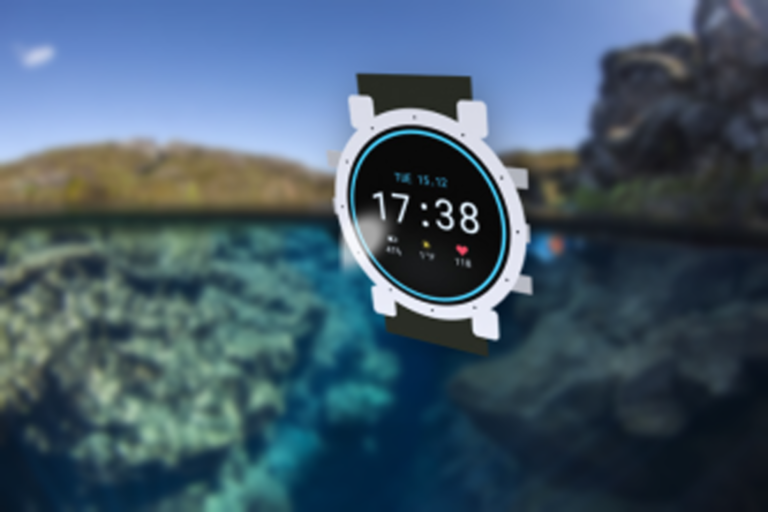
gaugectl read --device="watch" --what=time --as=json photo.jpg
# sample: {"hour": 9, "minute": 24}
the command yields {"hour": 17, "minute": 38}
